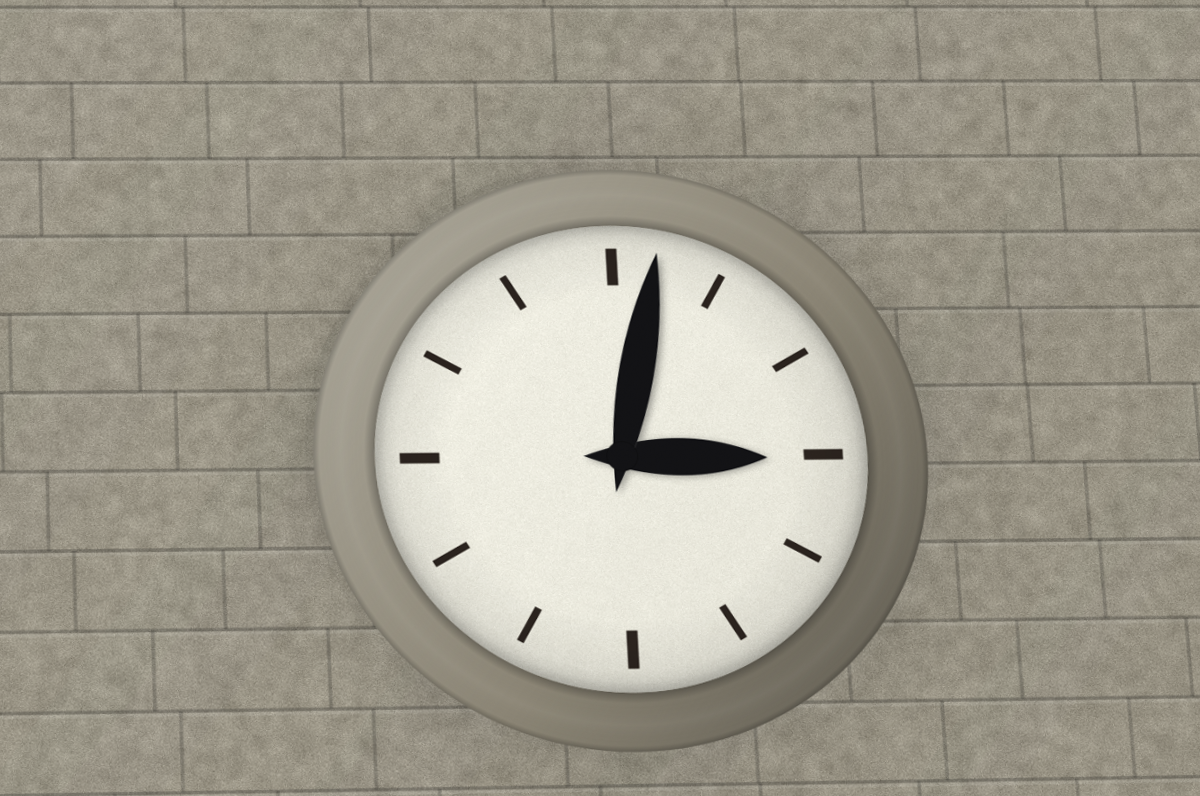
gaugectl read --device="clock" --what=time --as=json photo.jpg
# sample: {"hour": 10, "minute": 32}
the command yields {"hour": 3, "minute": 2}
